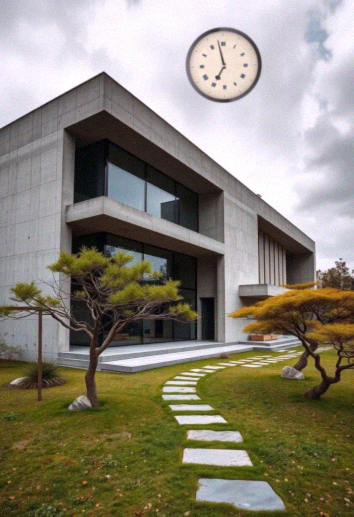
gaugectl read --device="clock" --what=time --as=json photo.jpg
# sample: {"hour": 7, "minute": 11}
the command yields {"hour": 6, "minute": 58}
